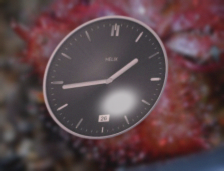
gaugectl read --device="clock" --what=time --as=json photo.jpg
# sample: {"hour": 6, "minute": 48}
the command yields {"hour": 1, "minute": 44}
